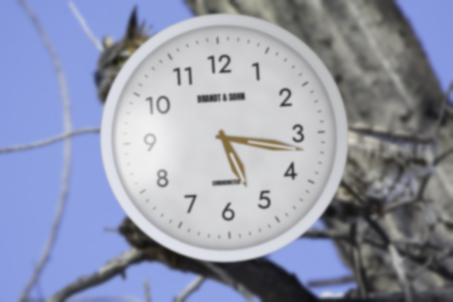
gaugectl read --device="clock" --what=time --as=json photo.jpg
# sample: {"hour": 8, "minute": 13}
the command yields {"hour": 5, "minute": 17}
